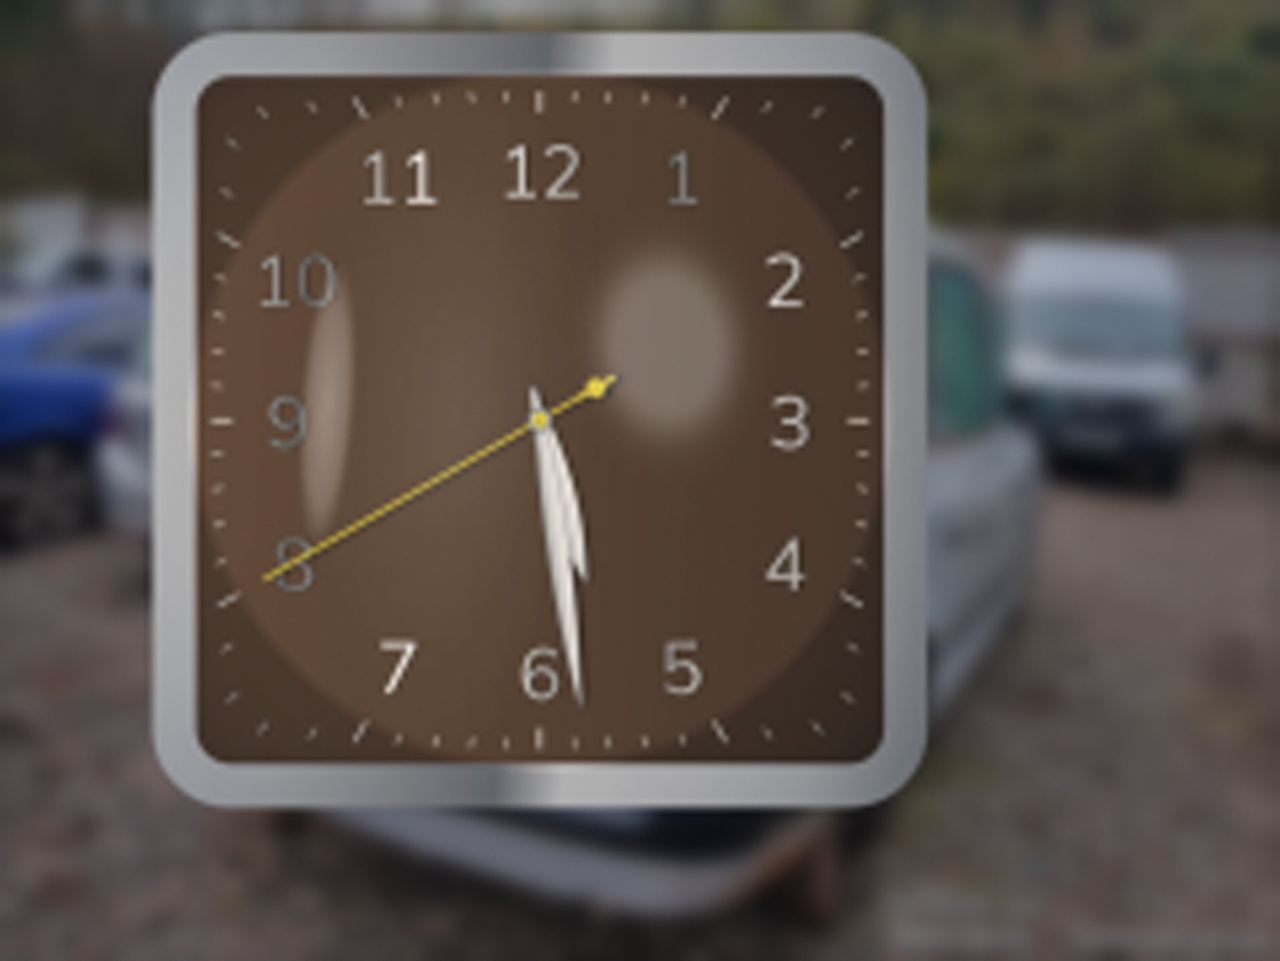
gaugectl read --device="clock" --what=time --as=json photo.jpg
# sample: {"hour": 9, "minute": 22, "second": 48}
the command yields {"hour": 5, "minute": 28, "second": 40}
